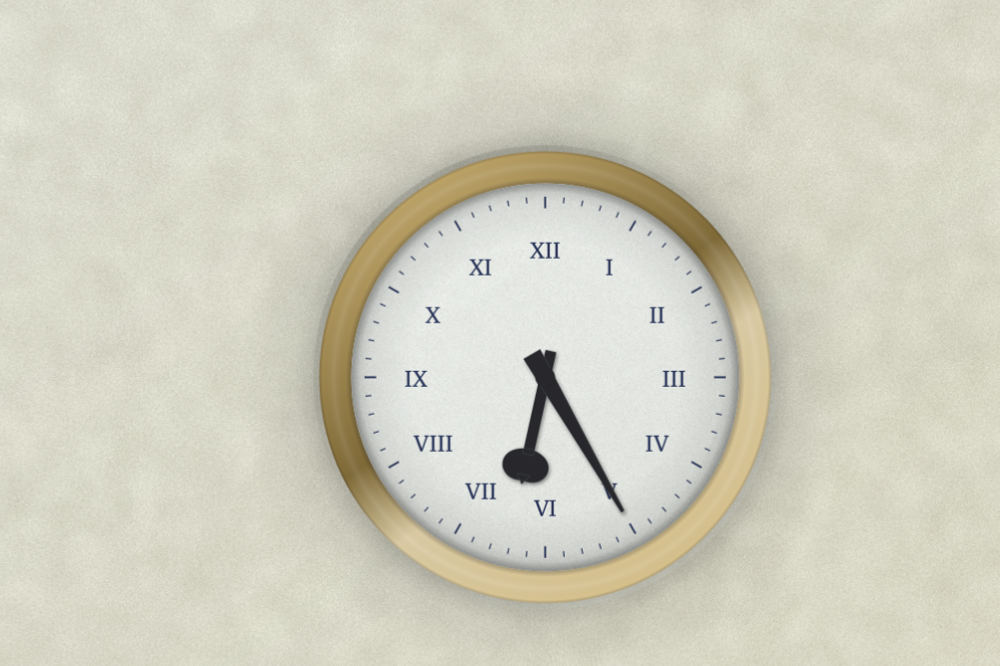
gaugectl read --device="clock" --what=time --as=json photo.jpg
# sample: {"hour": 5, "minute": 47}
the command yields {"hour": 6, "minute": 25}
